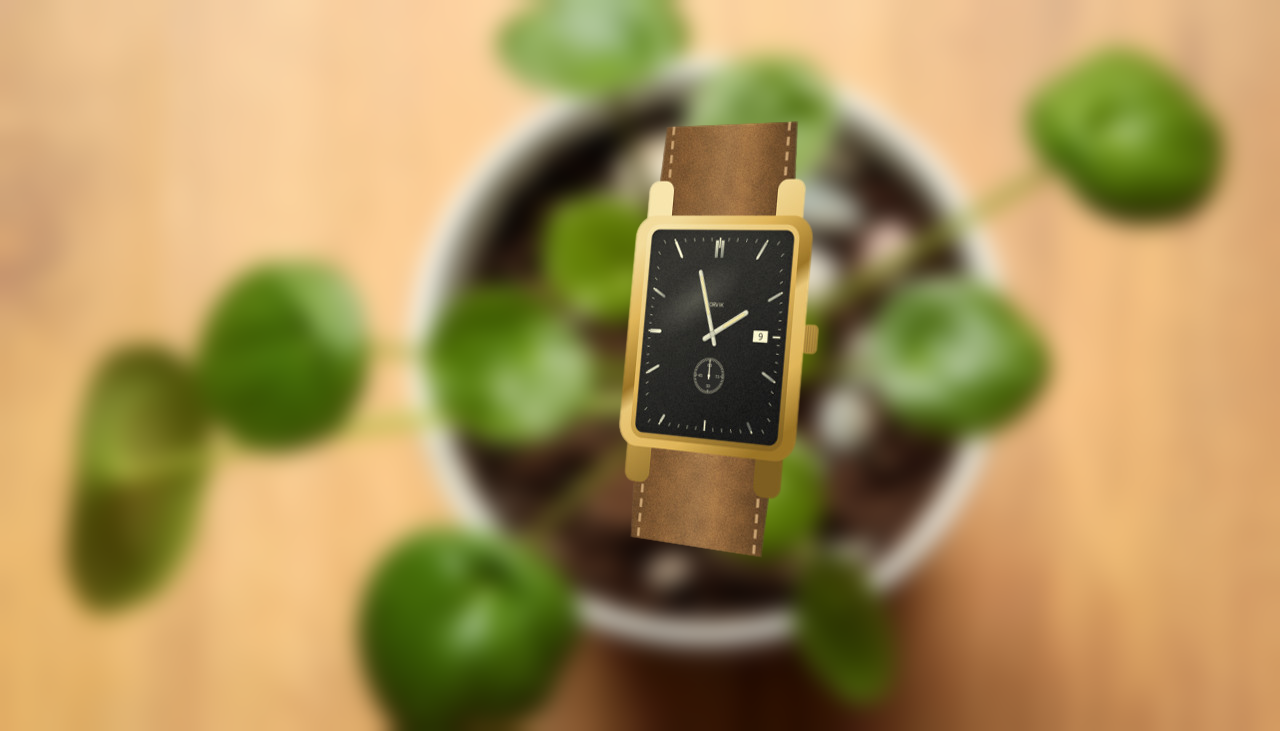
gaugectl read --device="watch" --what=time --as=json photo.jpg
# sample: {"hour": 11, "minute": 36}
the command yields {"hour": 1, "minute": 57}
